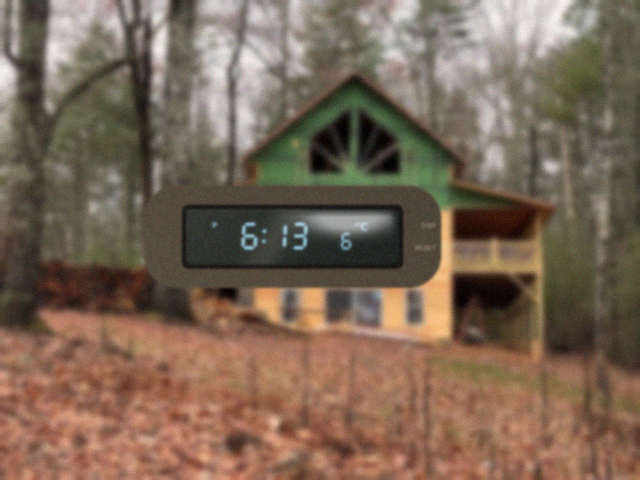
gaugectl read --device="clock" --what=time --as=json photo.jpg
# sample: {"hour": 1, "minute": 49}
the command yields {"hour": 6, "minute": 13}
